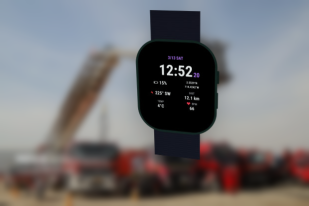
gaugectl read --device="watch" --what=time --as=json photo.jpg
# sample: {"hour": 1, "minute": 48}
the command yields {"hour": 12, "minute": 52}
